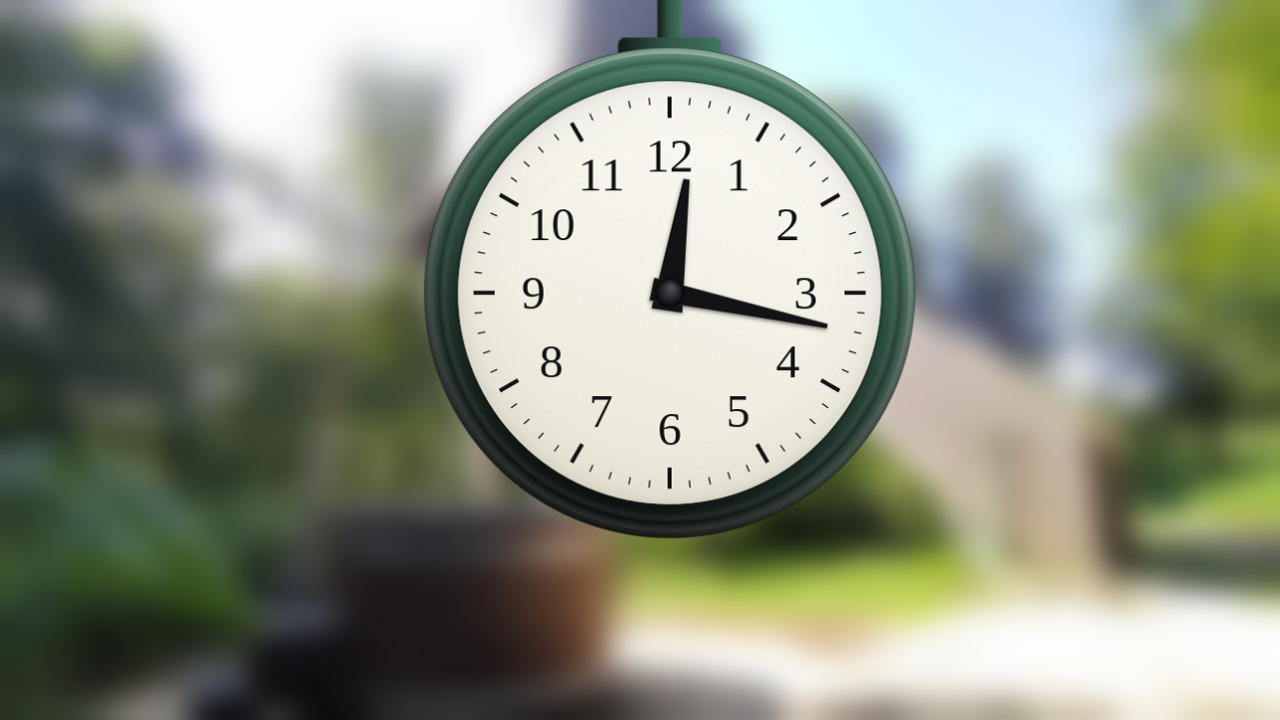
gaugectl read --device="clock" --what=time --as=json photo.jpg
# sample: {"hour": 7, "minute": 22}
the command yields {"hour": 12, "minute": 17}
